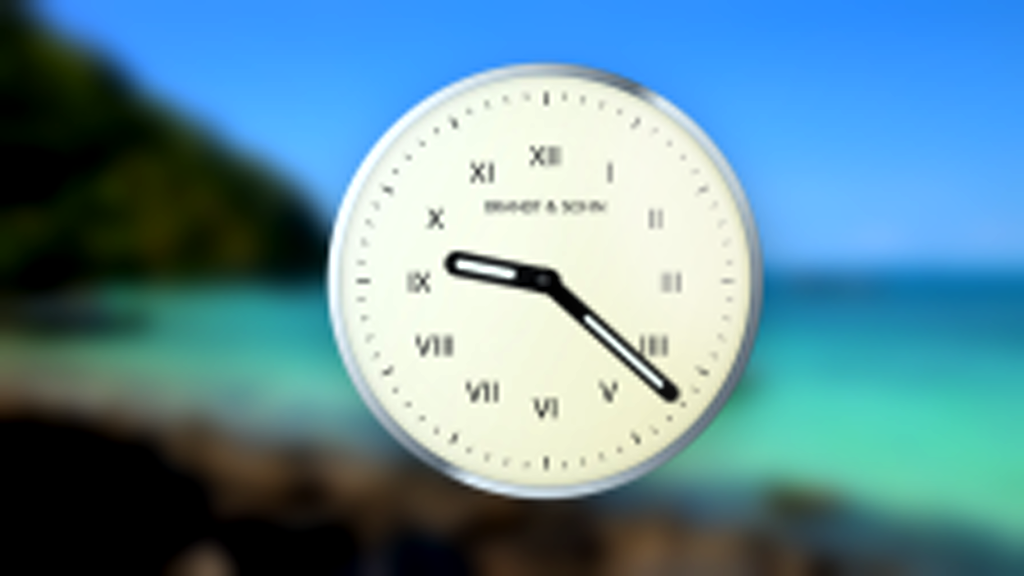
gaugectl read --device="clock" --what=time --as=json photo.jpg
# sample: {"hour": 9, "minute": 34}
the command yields {"hour": 9, "minute": 22}
